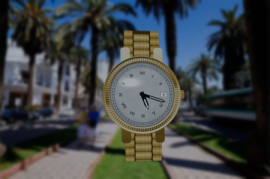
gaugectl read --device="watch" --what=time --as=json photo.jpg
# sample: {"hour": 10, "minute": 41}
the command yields {"hour": 5, "minute": 18}
